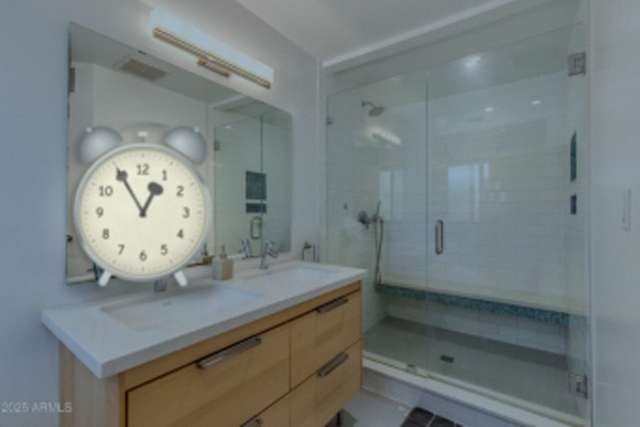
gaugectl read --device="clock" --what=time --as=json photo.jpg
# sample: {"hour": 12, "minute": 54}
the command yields {"hour": 12, "minute": 55}
